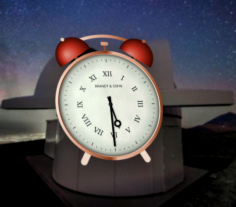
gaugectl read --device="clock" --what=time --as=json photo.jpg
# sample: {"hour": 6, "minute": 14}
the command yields {"hour": 5, "minute": 30}
